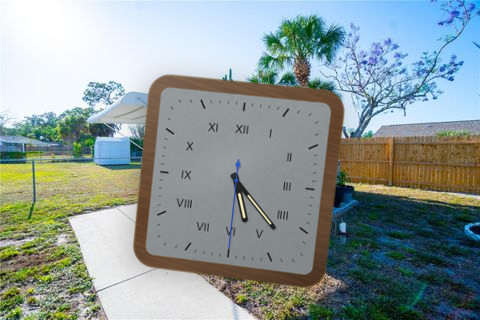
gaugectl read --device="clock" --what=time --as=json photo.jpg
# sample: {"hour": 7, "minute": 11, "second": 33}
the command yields {"hour": 5, "minute": 22, "second": 30}
